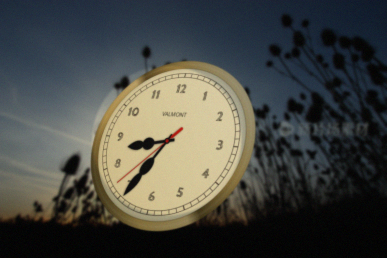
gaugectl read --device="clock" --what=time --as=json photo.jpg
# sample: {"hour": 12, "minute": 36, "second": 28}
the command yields {"hour": 8, "minute": 34, "second": 37}
